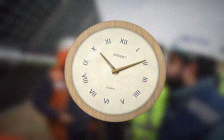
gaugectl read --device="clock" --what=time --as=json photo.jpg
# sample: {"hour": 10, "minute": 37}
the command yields {"hour": 10, "minute": 9}
